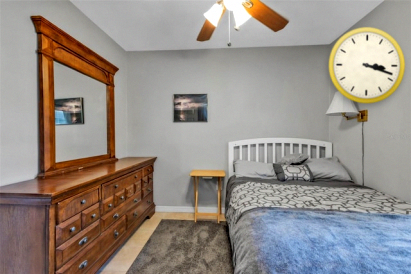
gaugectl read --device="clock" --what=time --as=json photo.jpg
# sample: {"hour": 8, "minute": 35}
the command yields {"hour": 3, "minute": 18}
